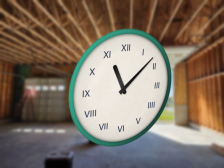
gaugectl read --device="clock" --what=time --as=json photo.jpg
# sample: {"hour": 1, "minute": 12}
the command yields {"hour": 11, "minute": 8}
